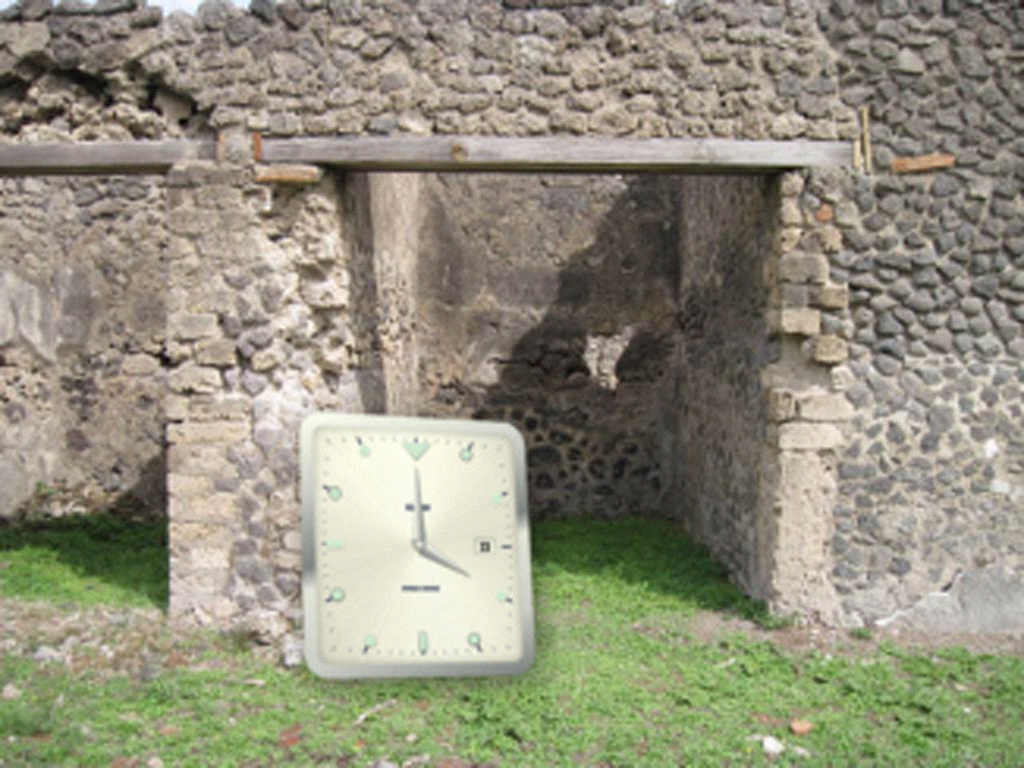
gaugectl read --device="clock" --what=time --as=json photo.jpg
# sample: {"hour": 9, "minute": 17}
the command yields {"hour": 4, "minute": 0}
